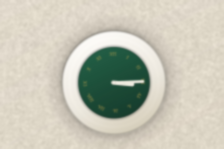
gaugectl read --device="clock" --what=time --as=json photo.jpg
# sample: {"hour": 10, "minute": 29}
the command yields {"hour": 3, "minute": 15}
